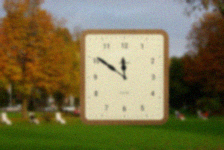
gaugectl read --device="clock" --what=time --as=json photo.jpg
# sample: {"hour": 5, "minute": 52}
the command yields {"hour": 11, "minute": 51}
